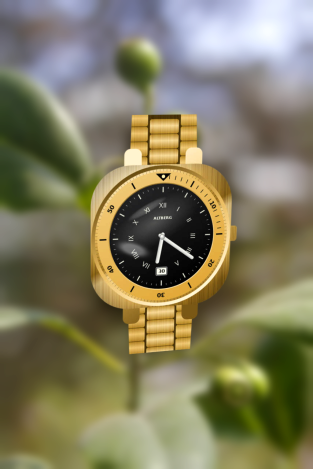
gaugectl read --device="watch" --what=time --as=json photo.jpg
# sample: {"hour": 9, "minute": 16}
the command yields {"hour": 6, "minute": 21}
